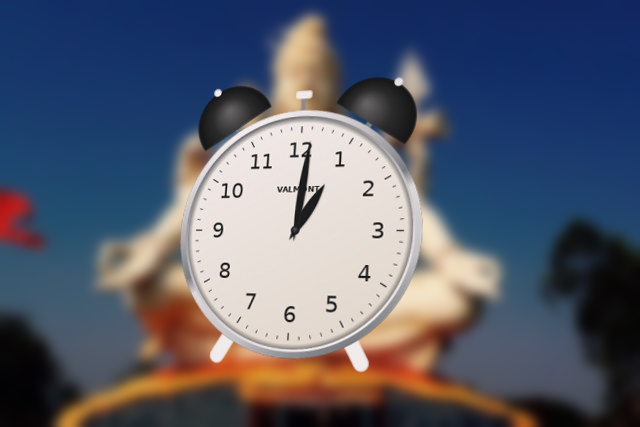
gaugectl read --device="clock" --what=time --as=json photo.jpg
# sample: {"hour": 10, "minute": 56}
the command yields {"hour": 1, "minute": 1}
